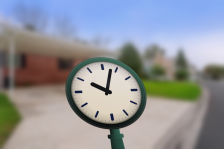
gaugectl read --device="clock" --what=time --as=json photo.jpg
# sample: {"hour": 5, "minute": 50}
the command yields {"hour": 10, "minute": 3}
